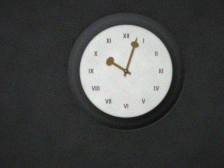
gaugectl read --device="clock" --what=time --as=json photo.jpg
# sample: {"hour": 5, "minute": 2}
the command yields {"hour": 10, "minute": 3}
